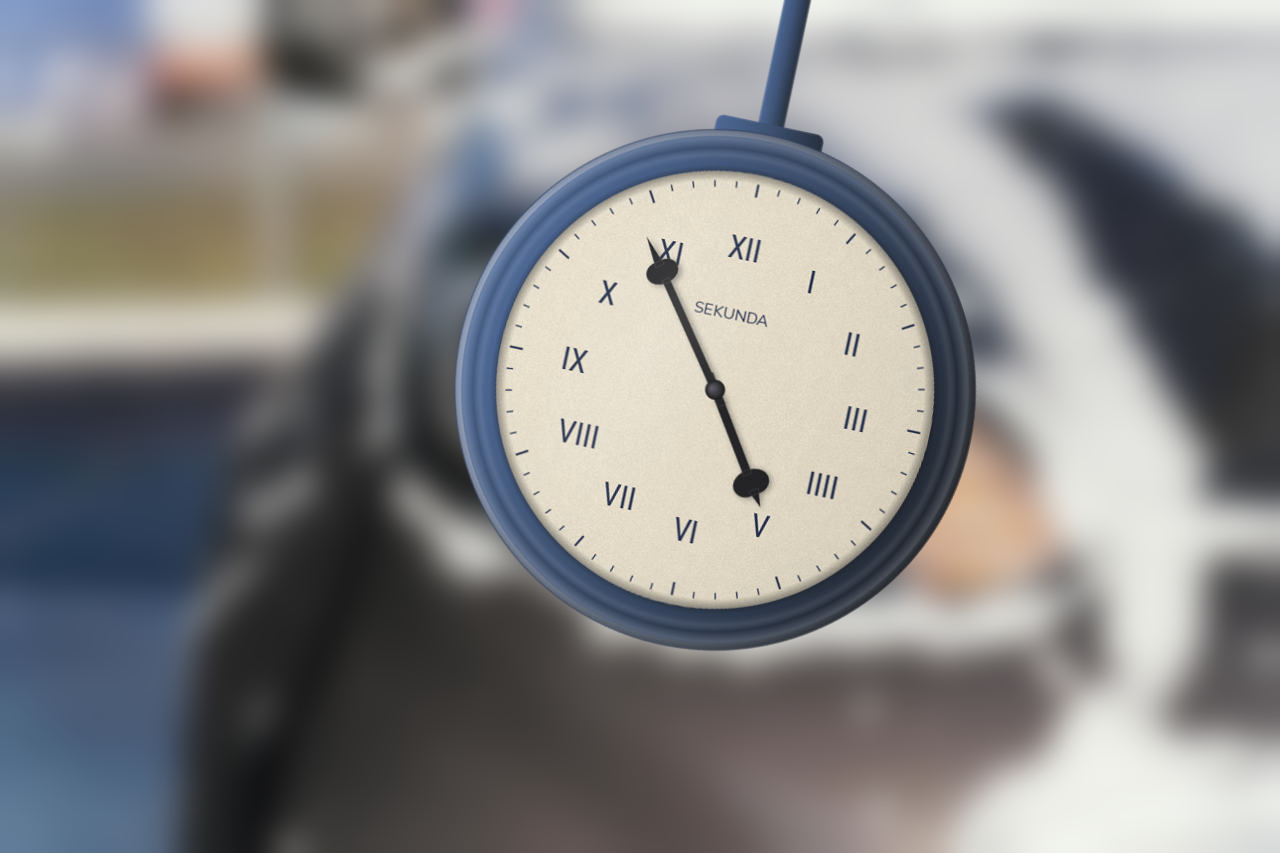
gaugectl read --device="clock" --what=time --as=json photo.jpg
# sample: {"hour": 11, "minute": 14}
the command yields {"hour": 4, "minute": 54}
